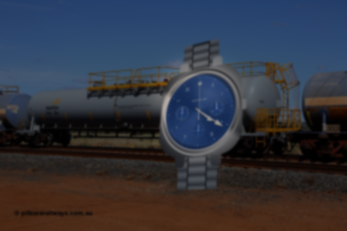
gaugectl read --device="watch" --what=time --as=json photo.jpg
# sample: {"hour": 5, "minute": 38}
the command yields {"hour": 4, "minute": 21}
